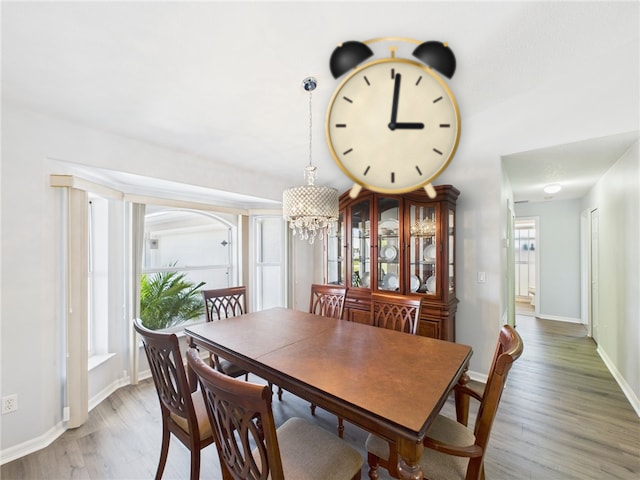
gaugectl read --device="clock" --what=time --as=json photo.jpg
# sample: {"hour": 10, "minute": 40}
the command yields {"hour": 3, "minute": 1}
